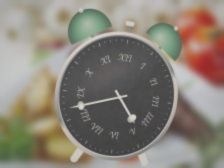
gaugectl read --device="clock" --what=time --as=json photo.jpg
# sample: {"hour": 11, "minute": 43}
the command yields {"hour": 4, "minute": 42}
